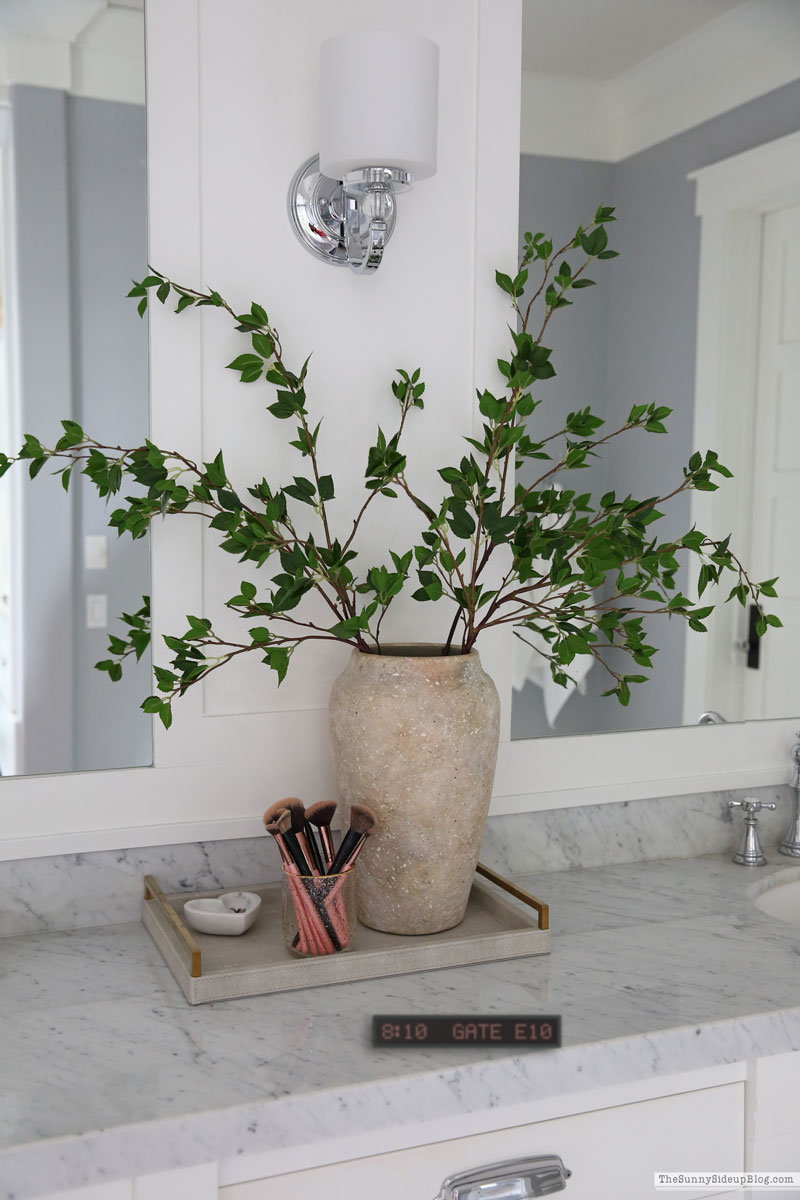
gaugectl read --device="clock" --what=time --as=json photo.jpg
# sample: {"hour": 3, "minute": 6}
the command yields {"hour": 8, "minute": 10}
